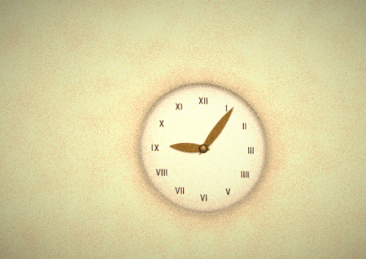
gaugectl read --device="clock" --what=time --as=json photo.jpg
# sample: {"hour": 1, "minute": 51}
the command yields {"hour": 9, "minute": 6}
